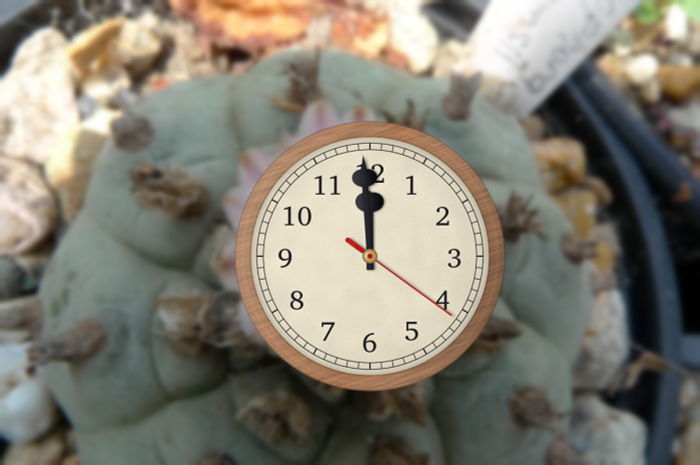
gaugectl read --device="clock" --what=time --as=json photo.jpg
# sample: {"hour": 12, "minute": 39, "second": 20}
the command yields {"hour": 11, "minute": 59, "second": 21}
